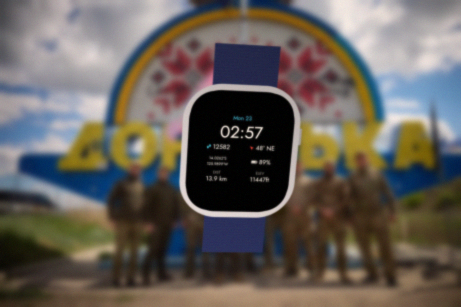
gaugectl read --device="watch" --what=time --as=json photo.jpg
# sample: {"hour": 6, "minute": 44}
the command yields {"hour": 2, "minute": 57}
